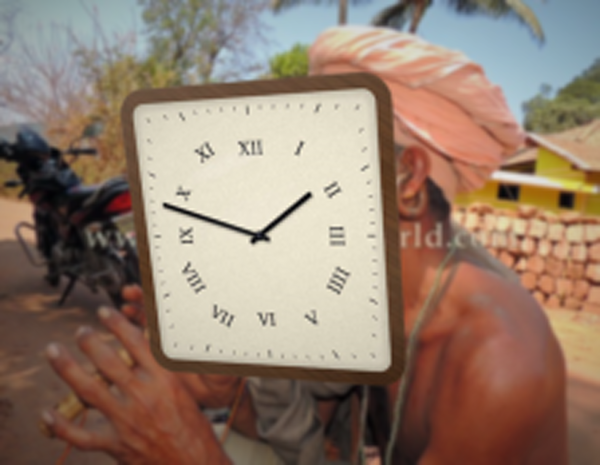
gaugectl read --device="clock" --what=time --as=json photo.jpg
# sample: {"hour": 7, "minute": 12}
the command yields {"hour": 1, "minute": 48}
